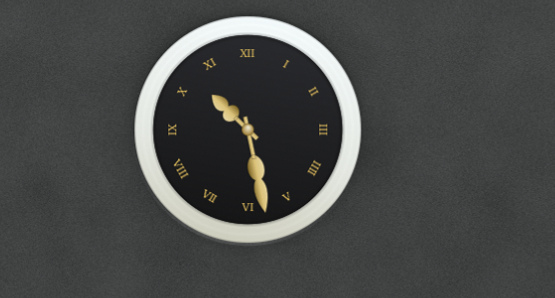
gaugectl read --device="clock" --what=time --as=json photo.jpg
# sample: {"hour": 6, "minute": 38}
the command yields {"hour": 10, "minute": 28}
